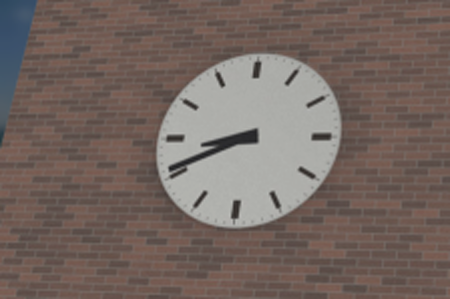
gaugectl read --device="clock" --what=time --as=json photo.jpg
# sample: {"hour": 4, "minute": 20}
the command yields {"hour": 8, "minute": 41}
